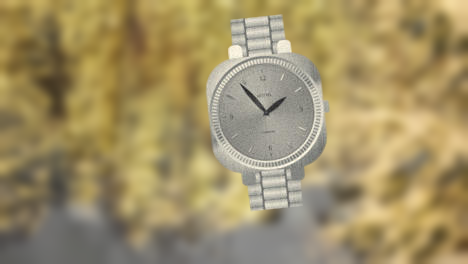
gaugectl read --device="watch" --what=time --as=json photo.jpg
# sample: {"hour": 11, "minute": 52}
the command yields {"hour": 1, "minute": 54}
